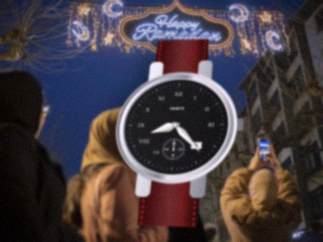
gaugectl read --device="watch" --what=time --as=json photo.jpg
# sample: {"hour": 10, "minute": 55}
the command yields {"hour": 8, "minute": 23}
